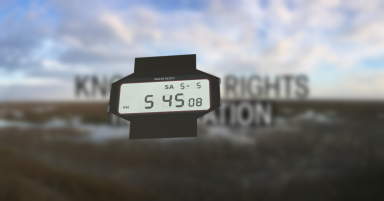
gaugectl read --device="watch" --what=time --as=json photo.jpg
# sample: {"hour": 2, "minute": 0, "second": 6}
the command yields {"hour": 5, "minute": 45, "second": 8}
